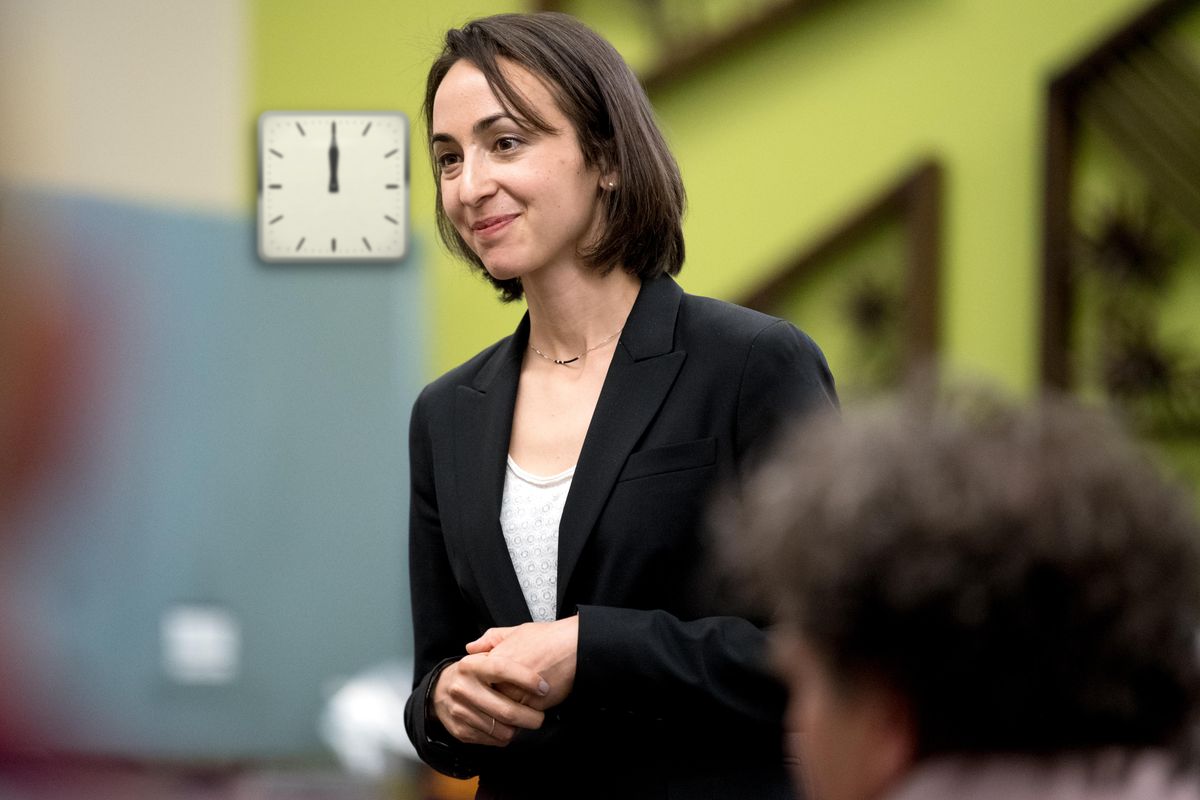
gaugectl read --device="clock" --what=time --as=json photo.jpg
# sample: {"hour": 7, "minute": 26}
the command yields {"hour": 12, "minute": 0}
